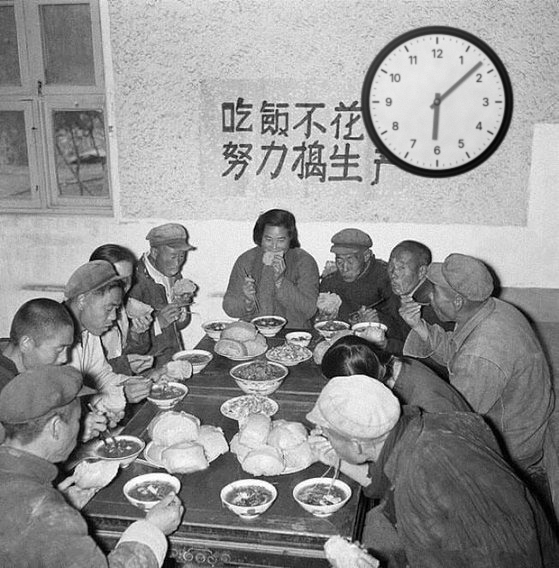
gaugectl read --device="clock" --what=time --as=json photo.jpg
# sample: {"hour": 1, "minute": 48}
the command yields {"hour": 6, "minute": 8}
